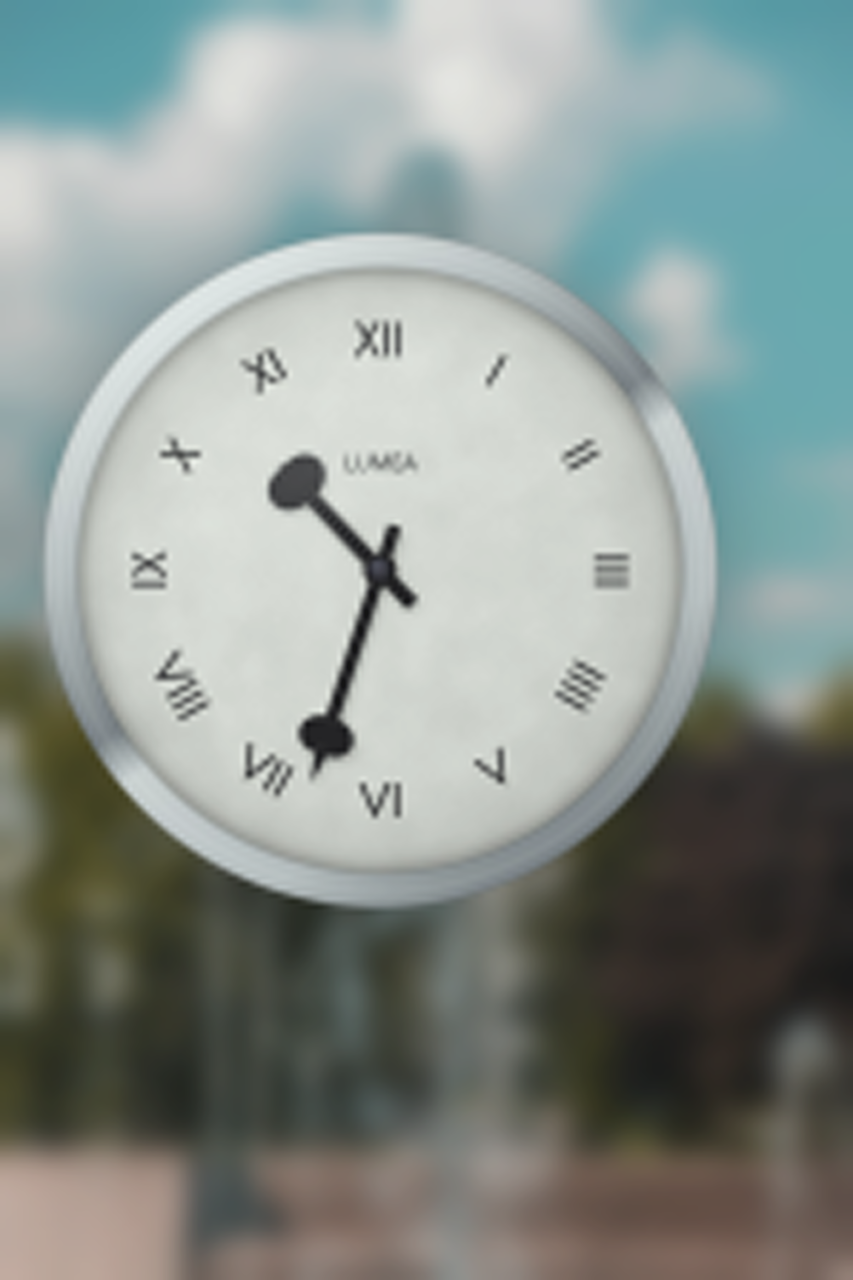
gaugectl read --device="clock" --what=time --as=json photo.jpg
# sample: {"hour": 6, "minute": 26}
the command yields {"hour": 10, "minute": 33}
